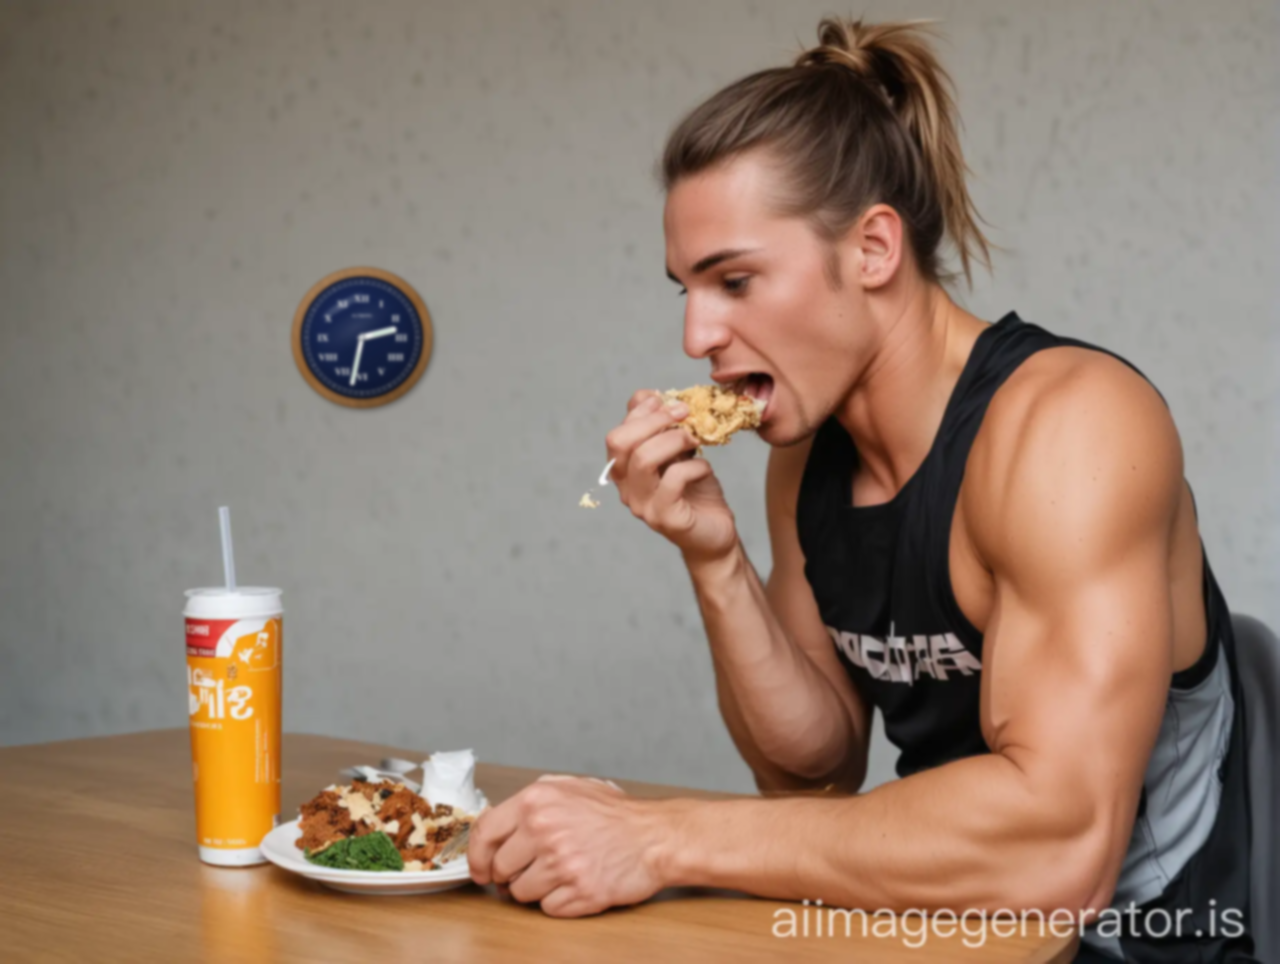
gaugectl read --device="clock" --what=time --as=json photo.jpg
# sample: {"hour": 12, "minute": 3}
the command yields {"hour": 2, "minute": 32}
